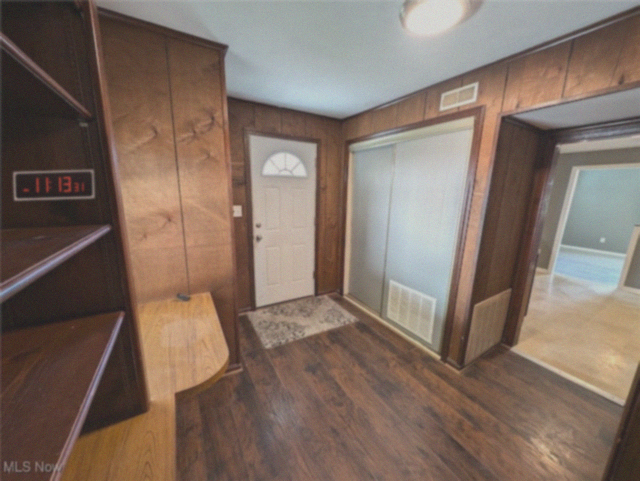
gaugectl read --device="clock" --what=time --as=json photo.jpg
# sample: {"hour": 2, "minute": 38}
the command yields {"hour": 11, "minute": 13}
